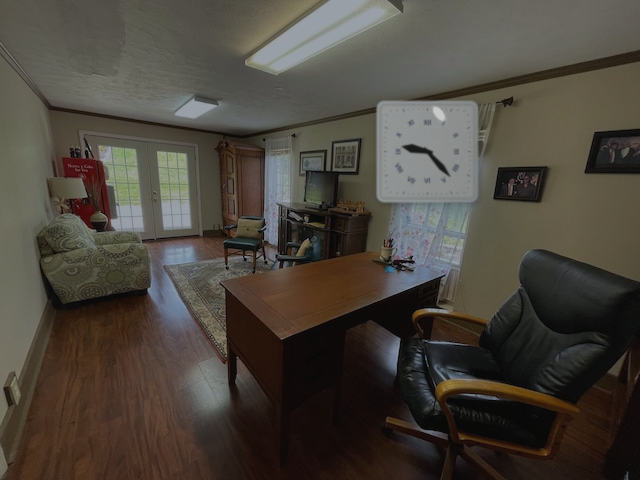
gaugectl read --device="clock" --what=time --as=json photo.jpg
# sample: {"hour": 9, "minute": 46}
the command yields {"hour": 9, "minute": 23}
